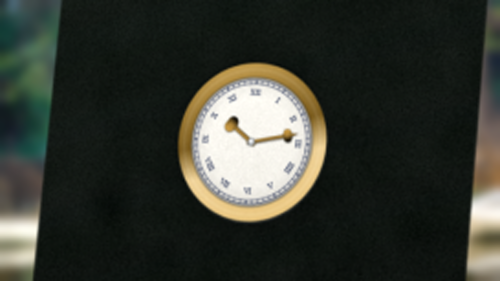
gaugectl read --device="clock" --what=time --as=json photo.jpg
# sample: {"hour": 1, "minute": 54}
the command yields {"hour": 10, "minute": 13}
